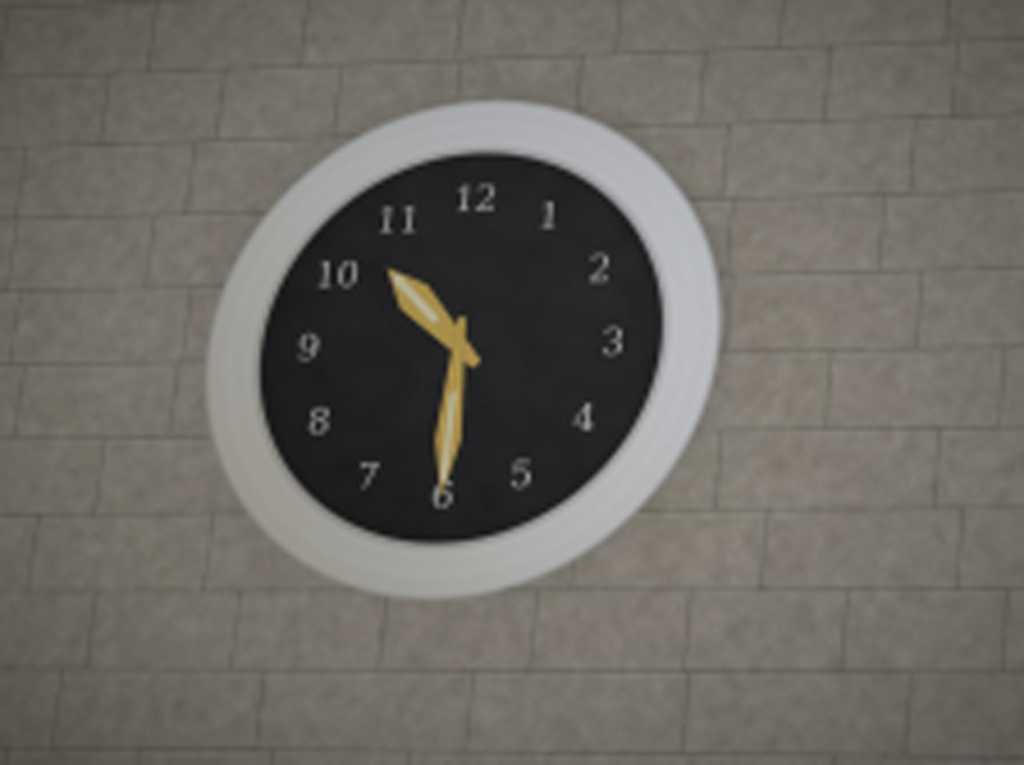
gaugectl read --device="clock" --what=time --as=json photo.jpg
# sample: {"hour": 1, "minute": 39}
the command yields {"hour": 10, "minute": 30}
